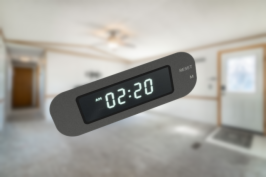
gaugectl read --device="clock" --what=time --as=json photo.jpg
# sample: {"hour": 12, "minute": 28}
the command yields {"hour": 2, "minute": 20}
